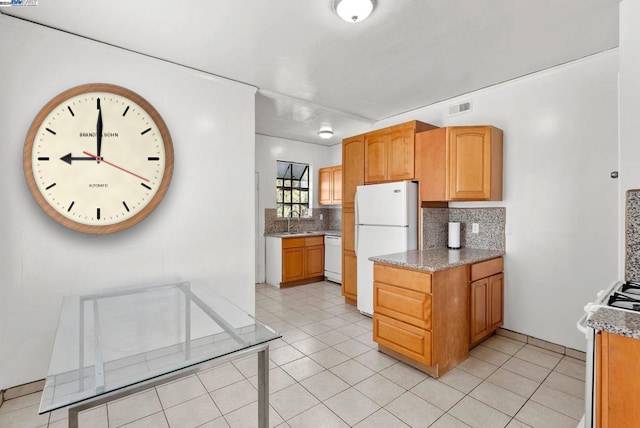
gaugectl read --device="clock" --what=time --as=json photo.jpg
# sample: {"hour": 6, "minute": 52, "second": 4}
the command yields {"hour": 9, "minute": 0, "second": 19}
